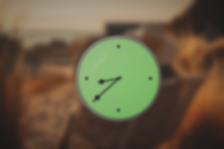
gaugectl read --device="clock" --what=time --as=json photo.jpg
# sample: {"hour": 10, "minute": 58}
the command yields {"hour": 8, "minute": 38}
